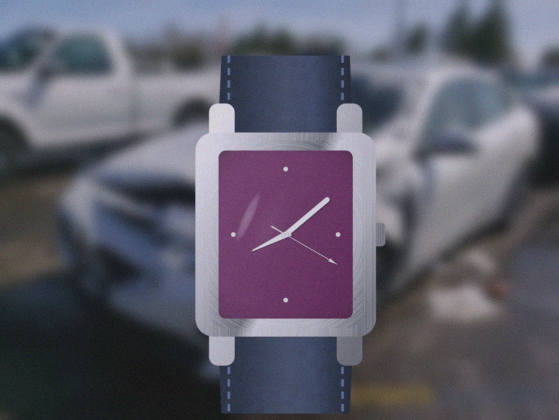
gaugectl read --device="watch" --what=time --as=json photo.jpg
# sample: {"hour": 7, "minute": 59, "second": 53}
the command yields {"hour": 8, "minute": 8, "second": 20}
